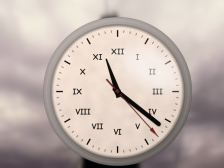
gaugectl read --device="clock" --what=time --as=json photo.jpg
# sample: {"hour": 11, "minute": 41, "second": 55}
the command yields {"hour": 11, "minute": 21, "second": 23}
